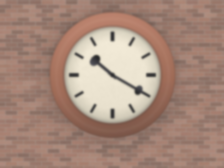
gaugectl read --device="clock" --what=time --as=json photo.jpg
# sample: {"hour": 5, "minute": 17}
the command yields {"hour": 10, "minute": 20}
